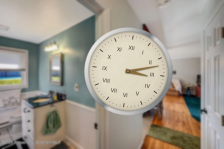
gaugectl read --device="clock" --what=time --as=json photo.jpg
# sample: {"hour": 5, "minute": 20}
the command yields {"hour": 3, "minute": 12}
